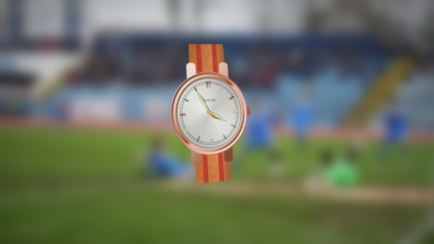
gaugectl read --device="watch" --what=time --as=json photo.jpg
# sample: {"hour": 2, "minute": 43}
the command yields {"hour": 3, "minute": 55}
